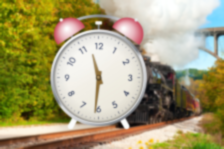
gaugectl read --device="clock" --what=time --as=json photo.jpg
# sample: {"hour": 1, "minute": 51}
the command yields {"hour": 11, "minute": 31}
